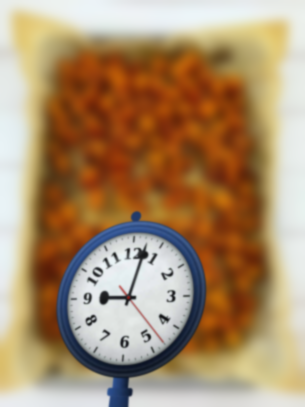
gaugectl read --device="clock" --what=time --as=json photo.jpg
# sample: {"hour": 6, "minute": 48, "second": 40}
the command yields {"hour": 9, "minute": 2, "second": 23}
